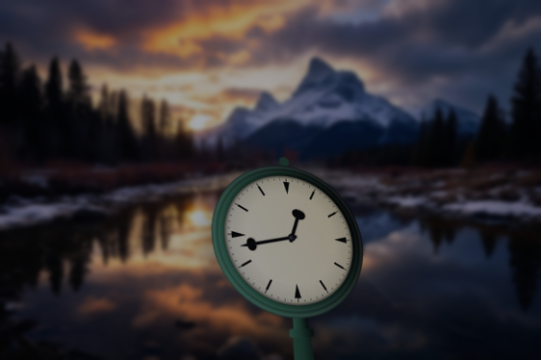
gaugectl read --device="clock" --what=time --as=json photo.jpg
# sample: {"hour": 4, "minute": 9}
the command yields {"hour": 12, "minute": 43}
